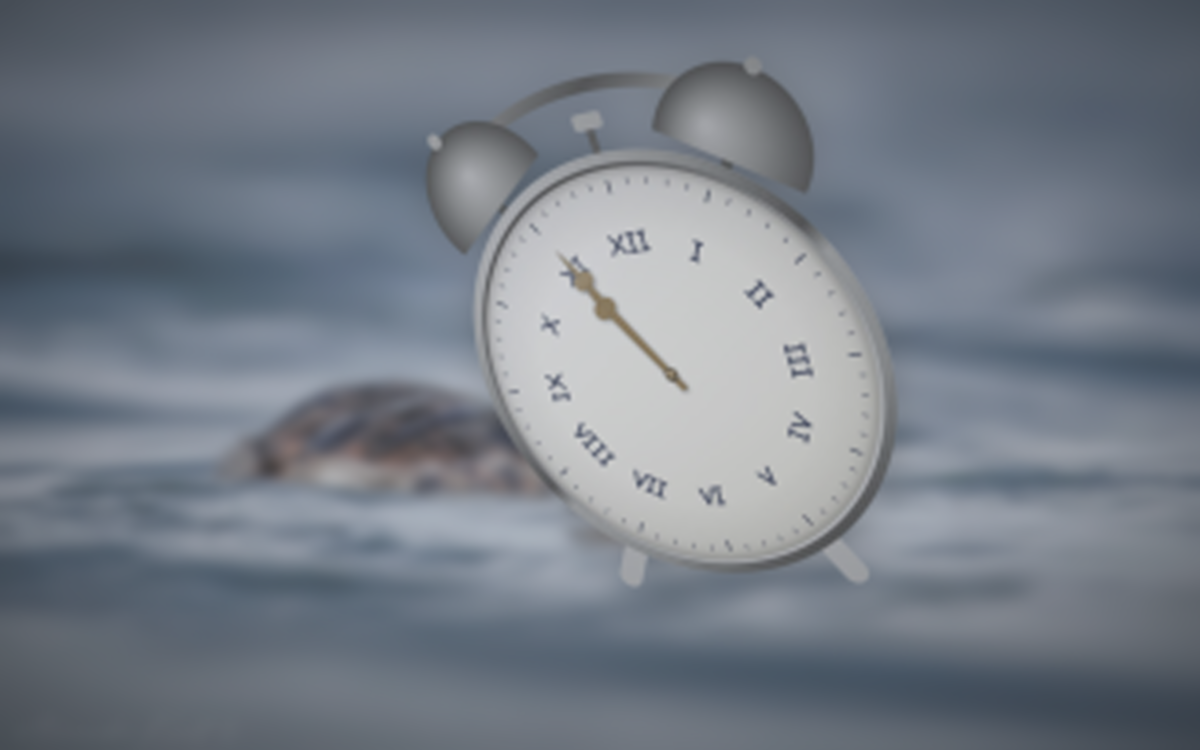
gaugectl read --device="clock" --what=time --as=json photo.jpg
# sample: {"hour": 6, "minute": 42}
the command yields {"hour": 10, "minute": 55}
